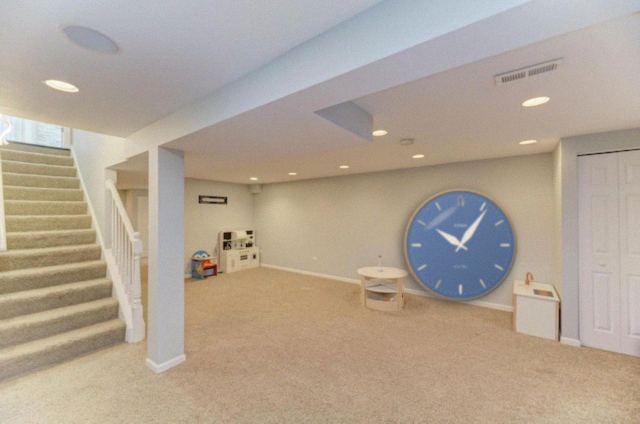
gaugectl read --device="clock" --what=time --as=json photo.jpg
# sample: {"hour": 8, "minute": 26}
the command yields {"hour": 10, "minute": 6}
